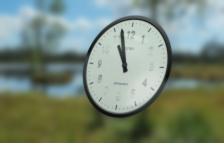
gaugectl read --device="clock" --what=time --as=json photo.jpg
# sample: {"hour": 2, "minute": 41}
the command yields {"hour": 10, "minute": 57}
